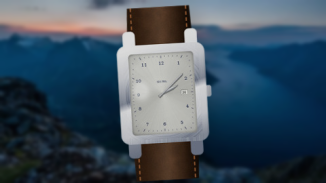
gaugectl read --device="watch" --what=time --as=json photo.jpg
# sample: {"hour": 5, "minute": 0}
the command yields {"hour": 2, "minute": 8}
